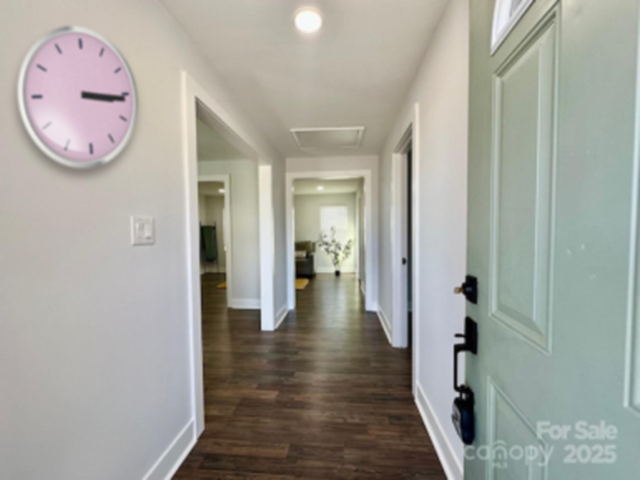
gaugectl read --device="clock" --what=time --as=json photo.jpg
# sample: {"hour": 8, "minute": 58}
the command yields {"hour": 3, "minute": 16}
